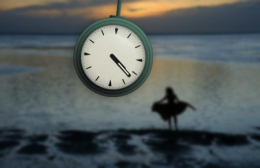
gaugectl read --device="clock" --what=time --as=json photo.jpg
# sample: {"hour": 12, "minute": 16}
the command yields {"hour": 4, "minute": 22}
